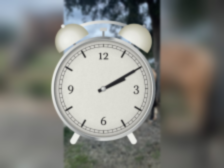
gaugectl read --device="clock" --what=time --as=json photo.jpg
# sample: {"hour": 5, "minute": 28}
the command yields {"hour": 2, "minute": 10}
